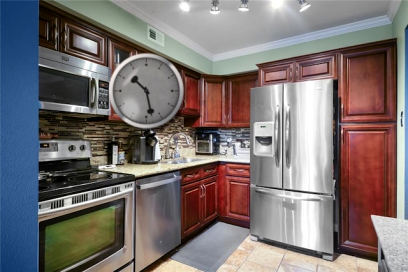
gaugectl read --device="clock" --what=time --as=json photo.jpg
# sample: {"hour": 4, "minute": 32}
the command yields {"hour": 10, "minute": 28}
